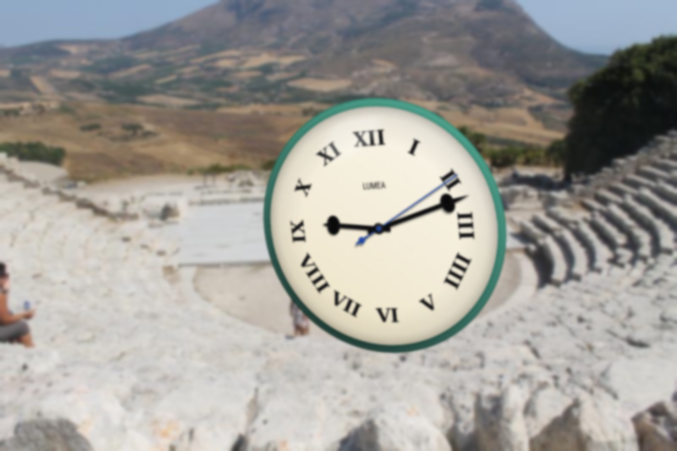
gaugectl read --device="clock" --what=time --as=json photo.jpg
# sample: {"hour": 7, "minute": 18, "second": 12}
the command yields {"hour": 9, "minute": 12, "second": 10}
